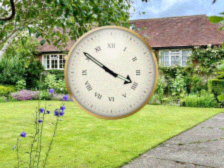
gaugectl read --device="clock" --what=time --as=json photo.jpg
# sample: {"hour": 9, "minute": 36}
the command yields {"hour": 3, "minute": 51}
